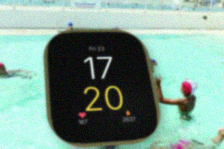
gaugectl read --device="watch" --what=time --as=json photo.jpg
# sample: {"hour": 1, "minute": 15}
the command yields {"hour": 17, "minute": 20}
